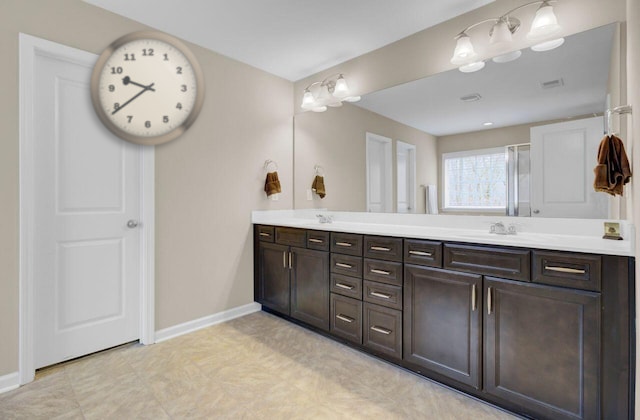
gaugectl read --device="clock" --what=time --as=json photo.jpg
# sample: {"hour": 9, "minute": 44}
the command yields {"hour": 9, "minute": 39}
